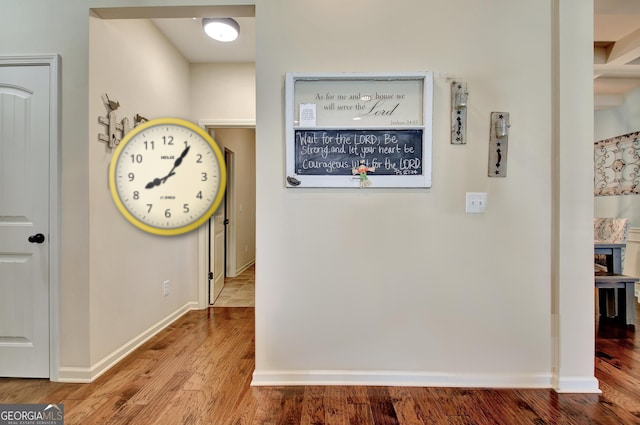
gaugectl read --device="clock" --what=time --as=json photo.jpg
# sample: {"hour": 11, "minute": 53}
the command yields {"hour": 8, "minute": 6}
